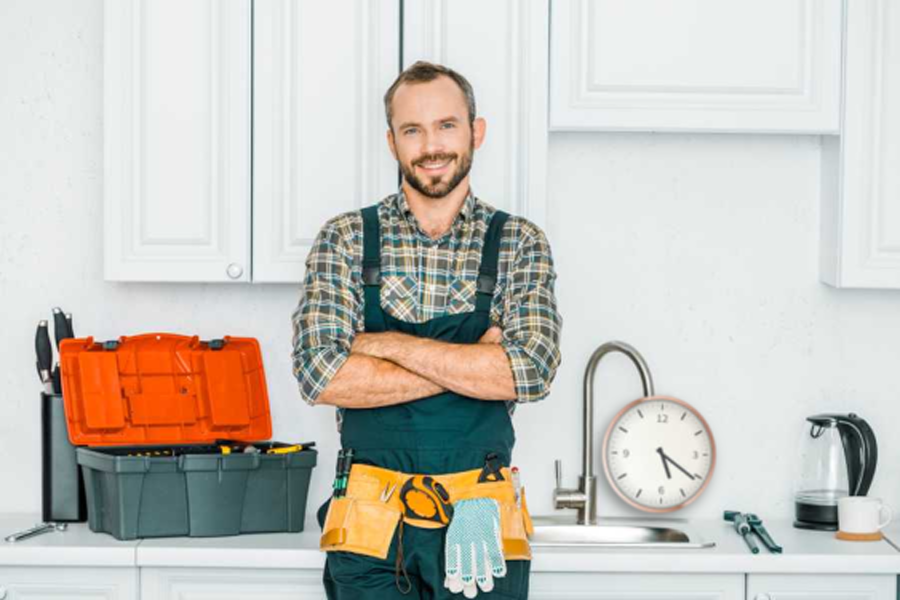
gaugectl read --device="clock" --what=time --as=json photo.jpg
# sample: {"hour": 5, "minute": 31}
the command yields {"hour": 5, "minute": 21}
